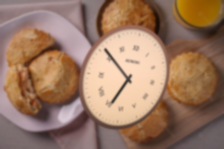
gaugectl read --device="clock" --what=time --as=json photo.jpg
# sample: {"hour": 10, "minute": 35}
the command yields {"hour": 6, "minute": 51}
